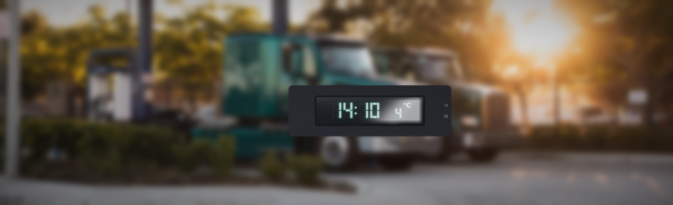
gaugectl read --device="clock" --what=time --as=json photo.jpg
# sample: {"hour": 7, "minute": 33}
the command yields {"hour": 14, "minute": 10}
